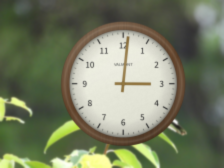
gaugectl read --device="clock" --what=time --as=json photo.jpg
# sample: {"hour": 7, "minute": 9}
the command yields {"hour": 3, "minute": 1}
